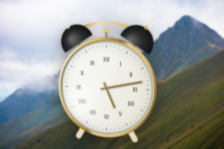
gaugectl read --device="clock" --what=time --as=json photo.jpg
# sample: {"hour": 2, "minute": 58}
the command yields {"hour": 5, "minute": 13}
